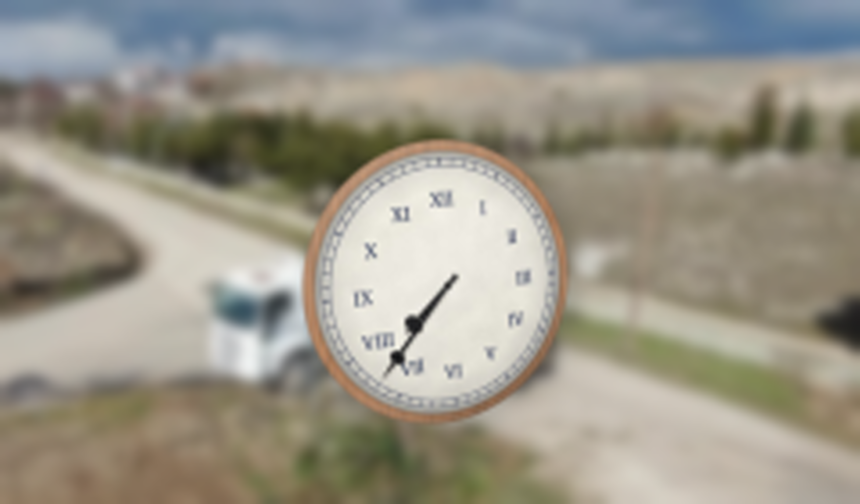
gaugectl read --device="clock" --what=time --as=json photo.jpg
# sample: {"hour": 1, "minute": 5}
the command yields {"hour": 7, "minute": 37}
